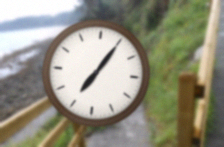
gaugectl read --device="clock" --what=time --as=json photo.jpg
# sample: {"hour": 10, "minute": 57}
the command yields {"hour": 7, "minute": 5}
